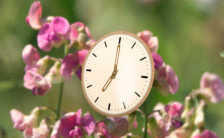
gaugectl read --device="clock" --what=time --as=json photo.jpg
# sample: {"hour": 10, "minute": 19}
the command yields {"hour": 7, "minute": 0}
